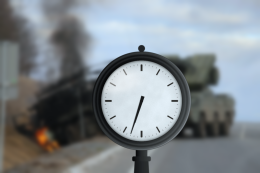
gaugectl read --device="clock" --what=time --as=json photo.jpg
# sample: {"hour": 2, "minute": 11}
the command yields {"hour": 6, "minute": 33}
